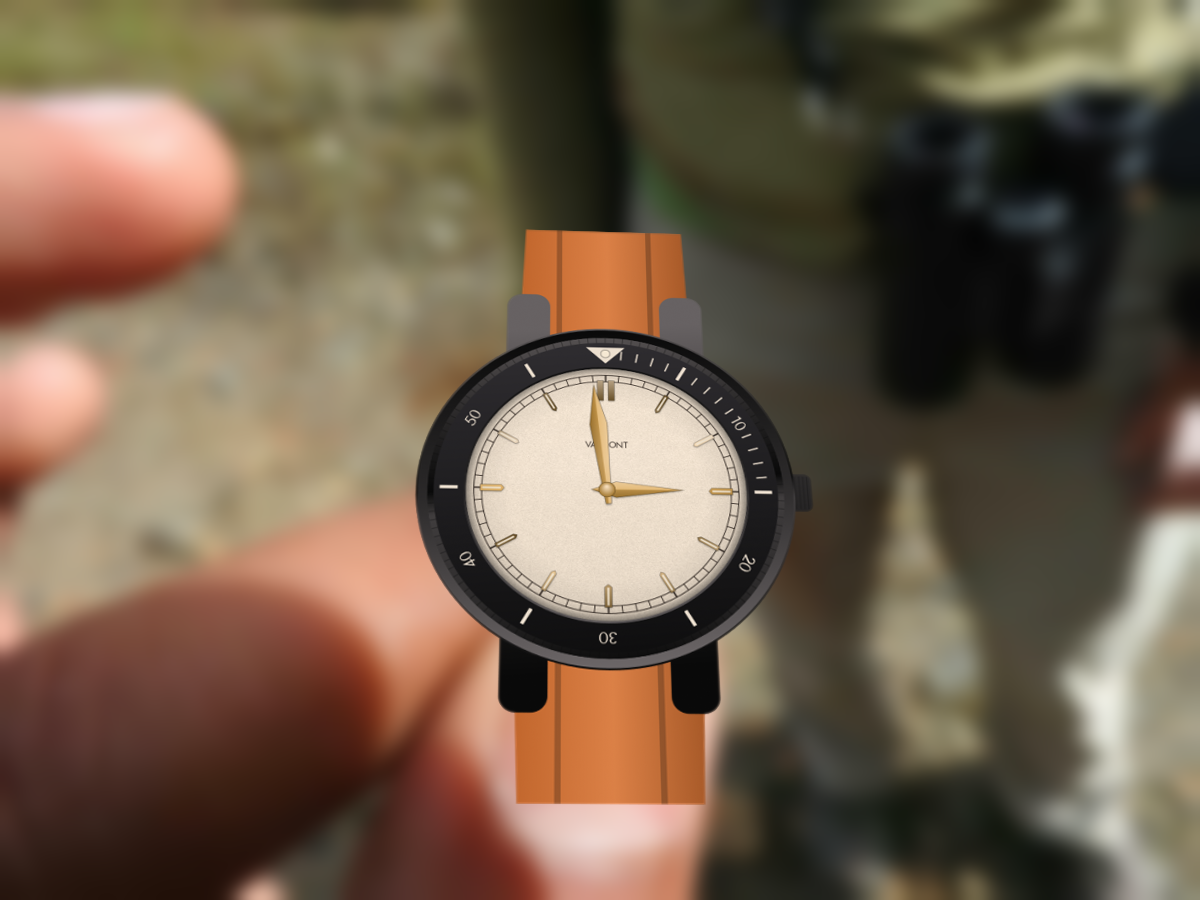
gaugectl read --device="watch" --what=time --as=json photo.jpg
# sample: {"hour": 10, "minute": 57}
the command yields {"hour": 2, "minute": 59}
